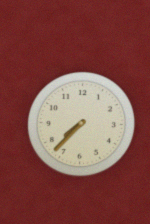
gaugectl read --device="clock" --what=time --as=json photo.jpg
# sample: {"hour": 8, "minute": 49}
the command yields {"hour": 7, "minute": 37}
